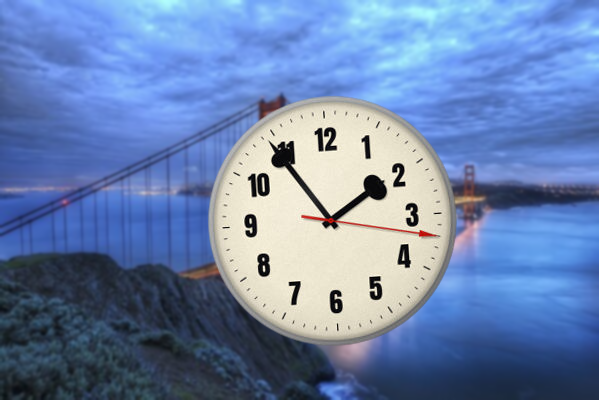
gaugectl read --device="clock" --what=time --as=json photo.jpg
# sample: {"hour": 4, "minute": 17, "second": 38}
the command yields {"hour": 1, "minute": 54, "second": 17}
